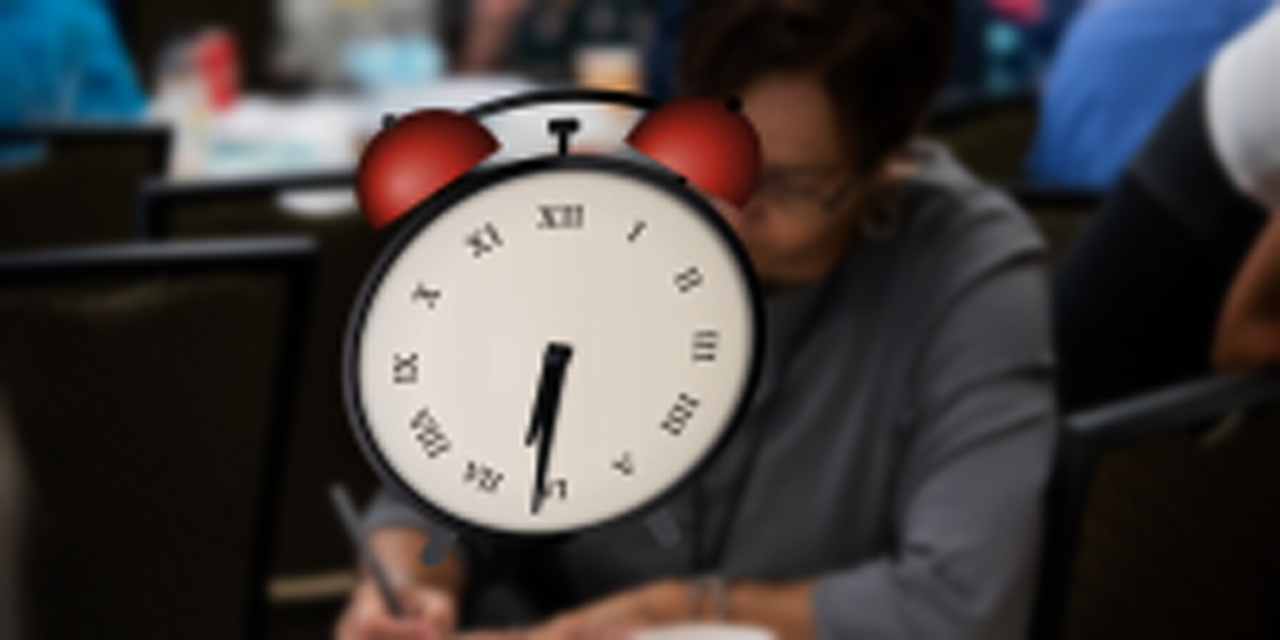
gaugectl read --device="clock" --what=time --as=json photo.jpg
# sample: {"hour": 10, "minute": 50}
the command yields {"hour": 6, "minute": 31}
